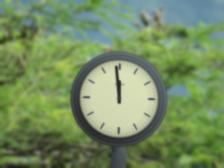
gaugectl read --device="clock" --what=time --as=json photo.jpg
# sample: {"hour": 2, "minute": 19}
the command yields {"hour": 11, "minute": 59}
